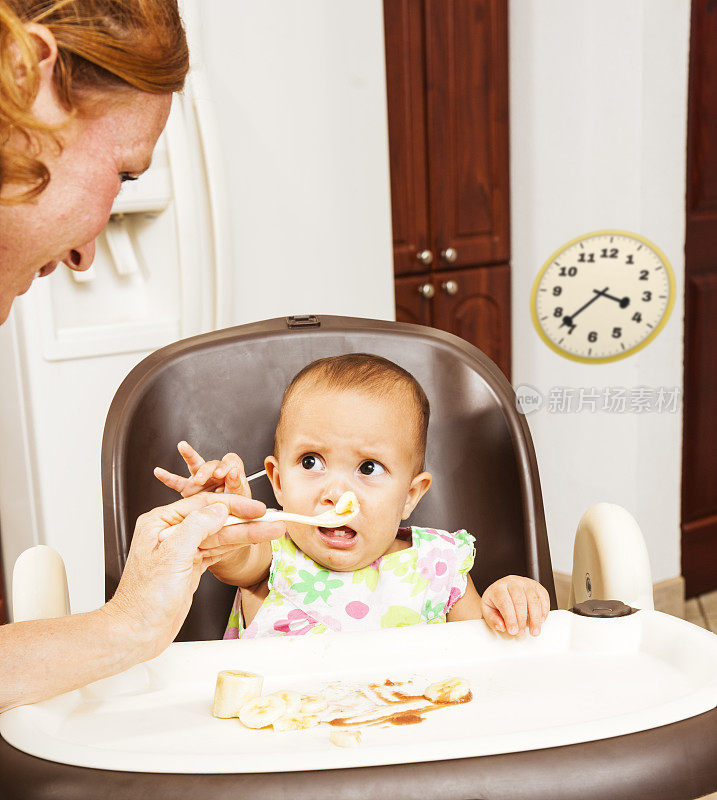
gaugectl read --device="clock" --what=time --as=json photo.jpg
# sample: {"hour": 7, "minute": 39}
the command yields {"hour": 3, "minute": 37}
